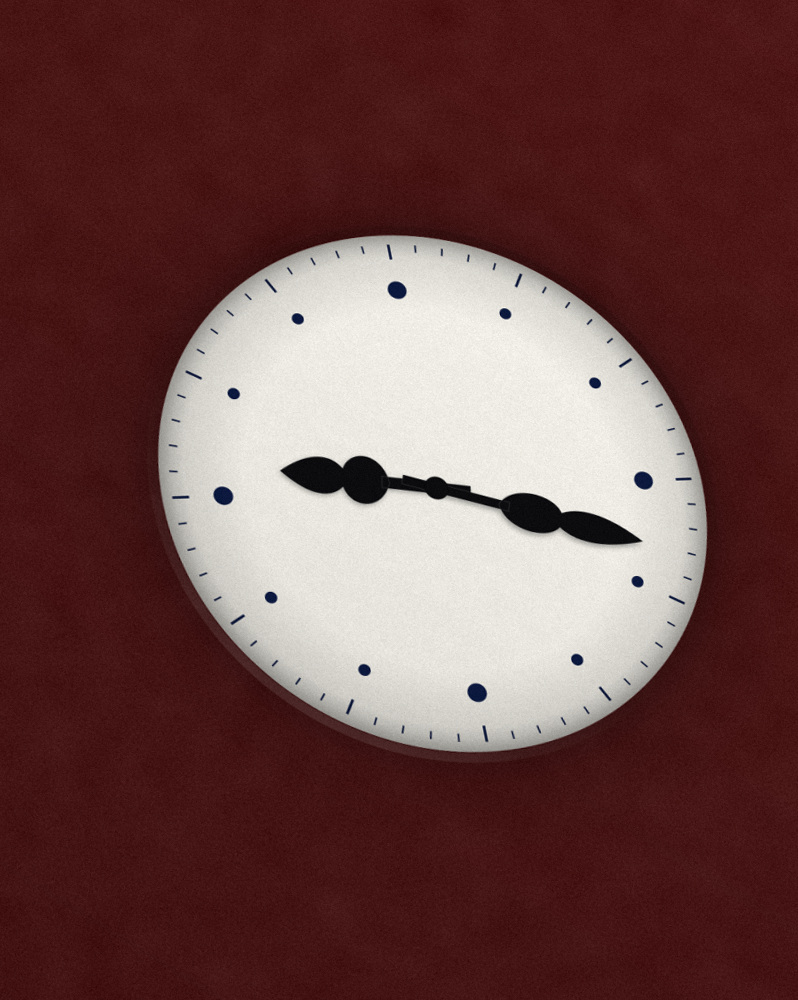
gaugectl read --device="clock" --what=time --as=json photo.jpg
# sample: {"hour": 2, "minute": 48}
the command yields {"hour": 9, "minute": 18}
